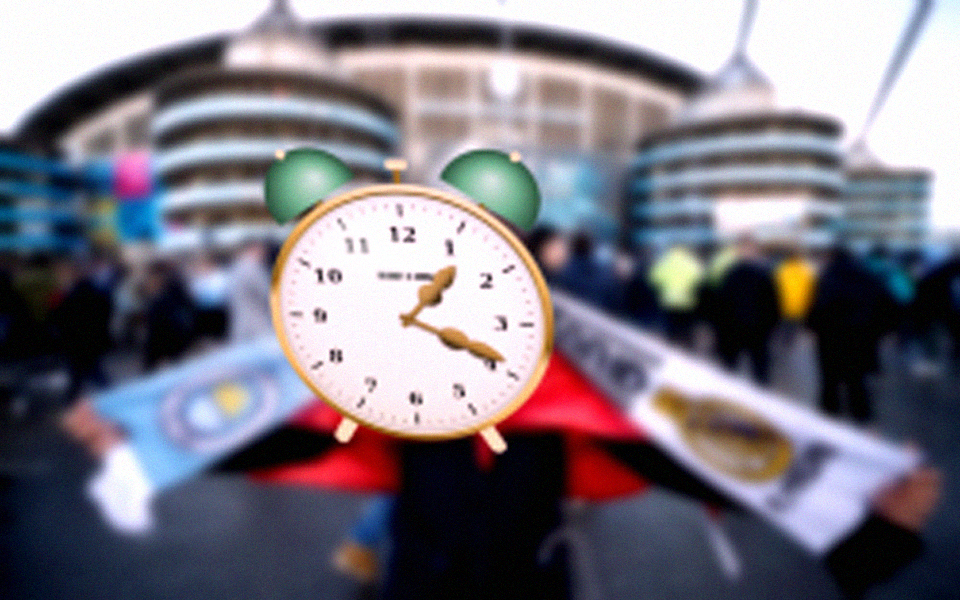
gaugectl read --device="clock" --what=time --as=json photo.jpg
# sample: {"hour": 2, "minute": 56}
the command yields {"hour": 1, "minute": 19}
